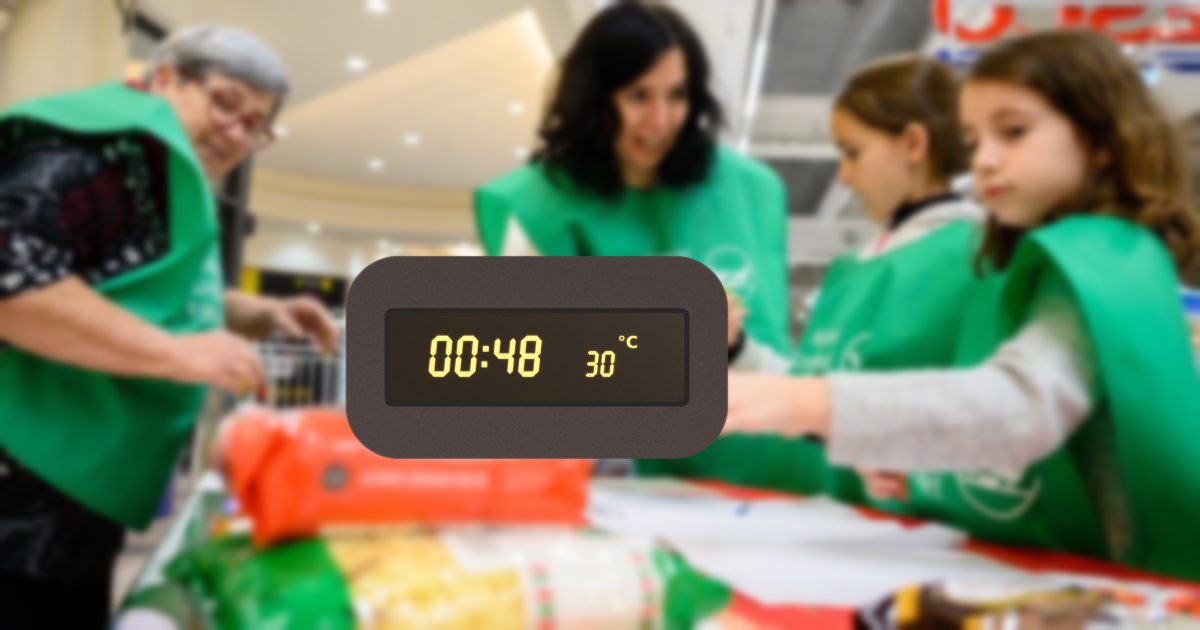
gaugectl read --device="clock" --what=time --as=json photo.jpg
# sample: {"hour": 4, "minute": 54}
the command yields {"hour": 0, "minute": 48}
